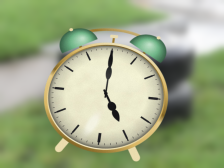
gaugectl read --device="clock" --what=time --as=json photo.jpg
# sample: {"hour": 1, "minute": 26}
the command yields {"hour": 5, "minute": 0}
